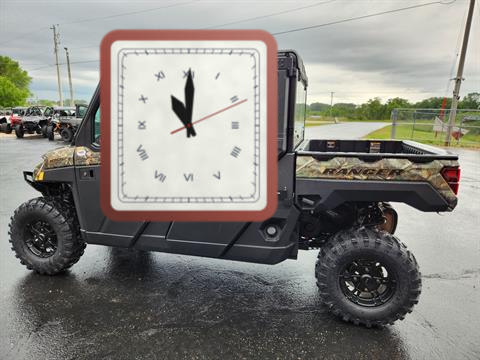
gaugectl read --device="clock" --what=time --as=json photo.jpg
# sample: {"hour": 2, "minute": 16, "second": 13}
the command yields {"hour": 11, "minute": 0, "second": 11}
